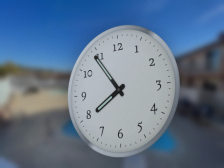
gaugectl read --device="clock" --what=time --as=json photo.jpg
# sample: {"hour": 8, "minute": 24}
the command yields {"hour": 7, "minute": 54}
